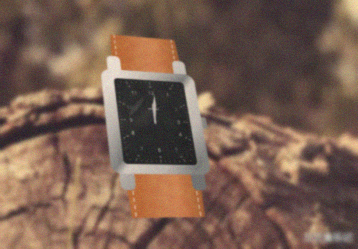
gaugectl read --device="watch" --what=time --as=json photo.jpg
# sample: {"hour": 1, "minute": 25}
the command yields {"hour": 12, "minute": 1}
